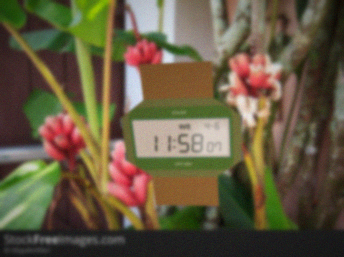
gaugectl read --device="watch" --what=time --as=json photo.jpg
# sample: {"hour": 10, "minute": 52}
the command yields {"hour": 11, "minute": 58}
